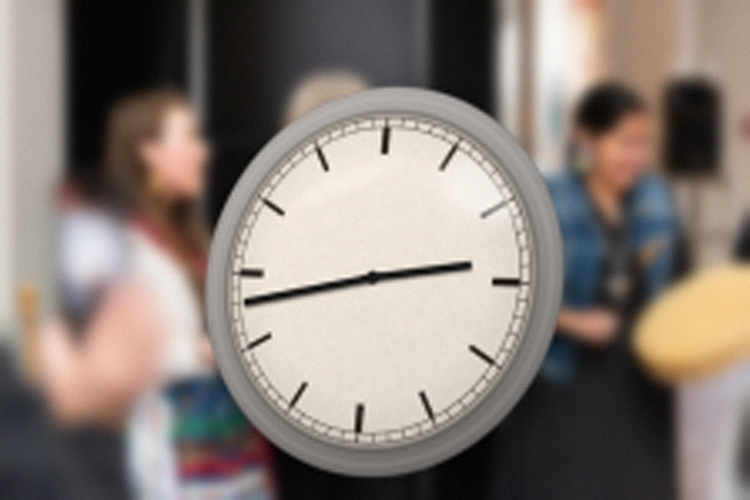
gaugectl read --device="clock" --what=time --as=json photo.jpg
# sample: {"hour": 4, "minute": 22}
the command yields {"hour": 2, "minute": 43}
